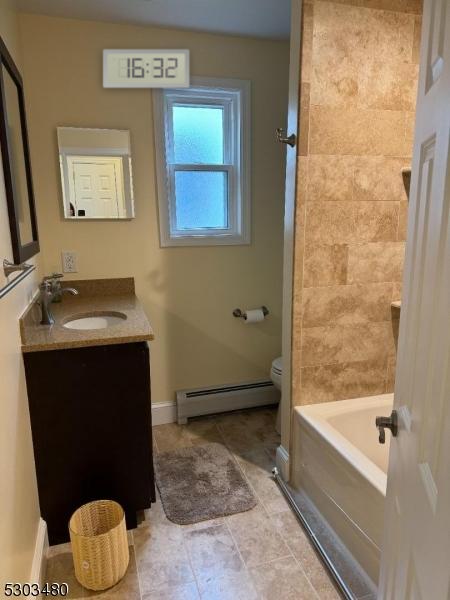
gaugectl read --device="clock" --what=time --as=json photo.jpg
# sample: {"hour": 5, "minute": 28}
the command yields {"hour": 16, "minute": 32}
